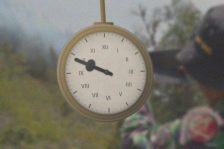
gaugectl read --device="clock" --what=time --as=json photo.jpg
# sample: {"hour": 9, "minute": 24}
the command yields {"hour": 9, "minute": 49}
